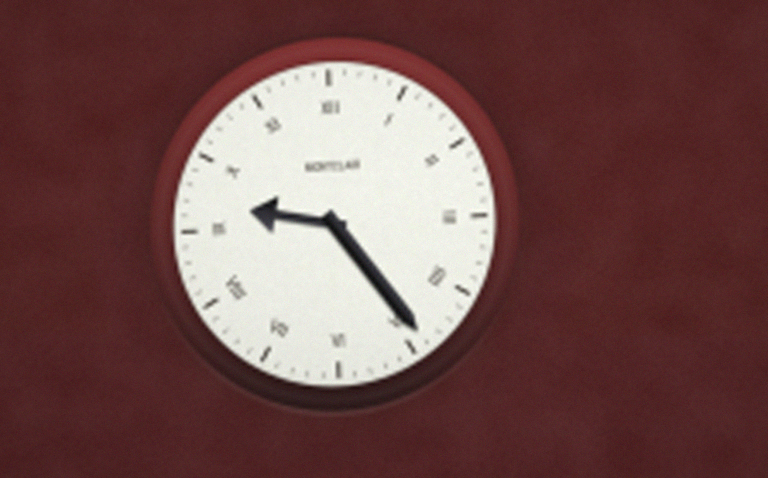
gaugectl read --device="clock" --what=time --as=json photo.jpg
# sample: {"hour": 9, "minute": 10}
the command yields {"hour": 9, "minute": 24}
